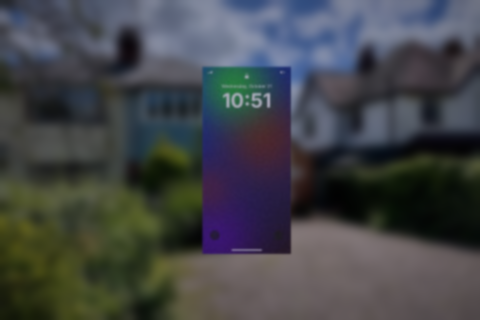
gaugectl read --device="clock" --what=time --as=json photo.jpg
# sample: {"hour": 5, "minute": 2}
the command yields {"hour": 10, "minute": 51}
